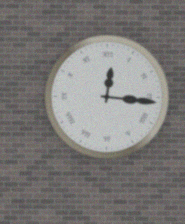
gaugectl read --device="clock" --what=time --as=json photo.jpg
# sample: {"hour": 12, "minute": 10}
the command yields {"hour": 12, "minute": 16}
